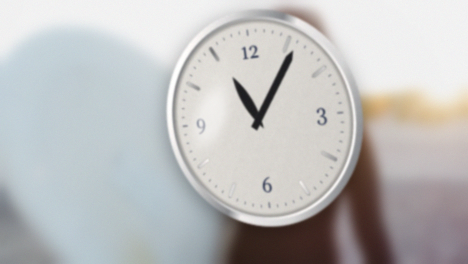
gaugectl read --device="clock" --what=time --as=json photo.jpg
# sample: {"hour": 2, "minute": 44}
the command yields {"hour": 11, "minute": 6}
